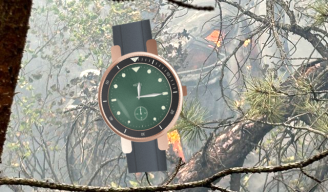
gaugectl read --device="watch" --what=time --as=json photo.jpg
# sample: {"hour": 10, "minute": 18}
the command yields {"hour": 12, "minute": 15}
